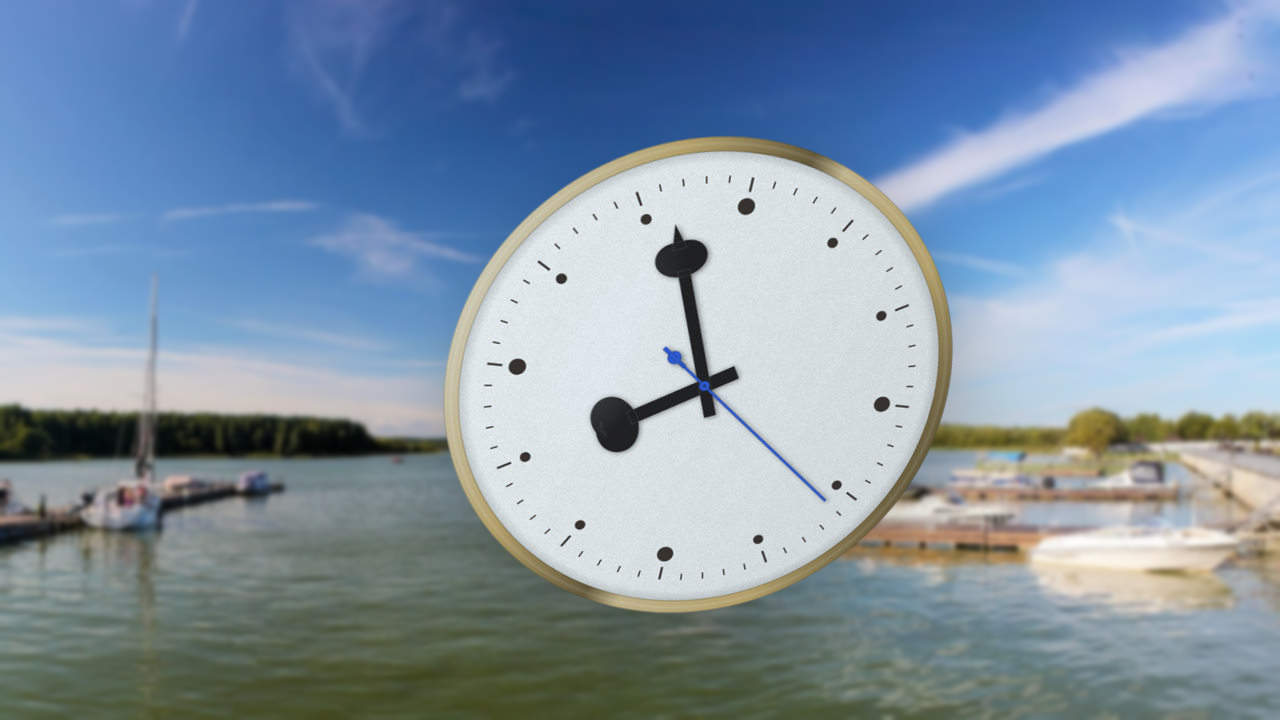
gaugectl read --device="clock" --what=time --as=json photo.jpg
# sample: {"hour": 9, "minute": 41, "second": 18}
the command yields {"hour": 7, "minute": 56, "second": 21}
